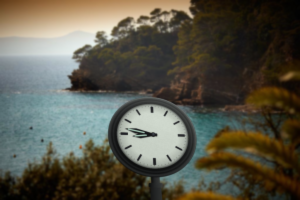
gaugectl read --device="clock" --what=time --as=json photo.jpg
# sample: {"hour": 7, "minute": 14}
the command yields {"hour": 8, "minute": 47}
